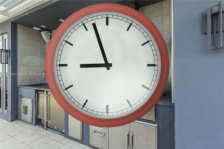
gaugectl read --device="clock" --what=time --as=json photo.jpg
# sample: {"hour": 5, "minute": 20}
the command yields {"hour": 8, "minute": 57}
